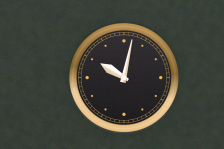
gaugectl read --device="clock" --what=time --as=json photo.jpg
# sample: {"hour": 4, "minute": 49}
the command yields {"hour": 10, "minute": 2}
